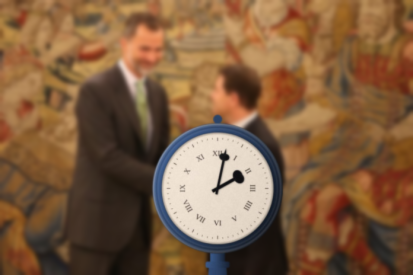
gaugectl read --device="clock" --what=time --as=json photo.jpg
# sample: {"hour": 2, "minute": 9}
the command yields {"hour": 2, "minute": 2}
